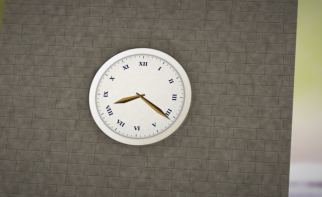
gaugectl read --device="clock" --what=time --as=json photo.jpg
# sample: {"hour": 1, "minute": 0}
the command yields {"hour": 8, "minute": 21}
